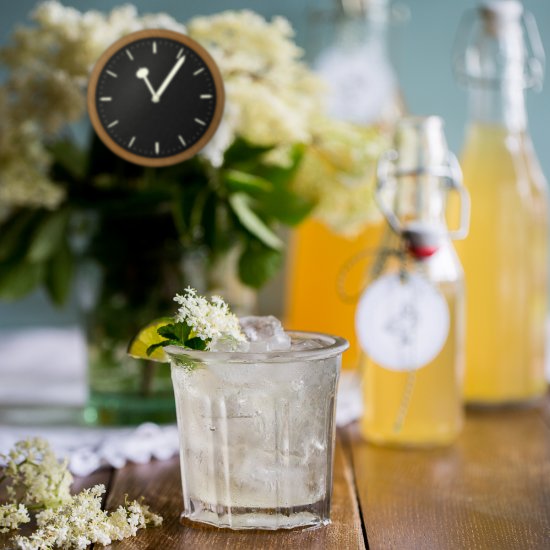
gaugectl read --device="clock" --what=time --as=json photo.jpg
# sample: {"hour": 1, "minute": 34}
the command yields {"hour": 11, "minute": 6}
